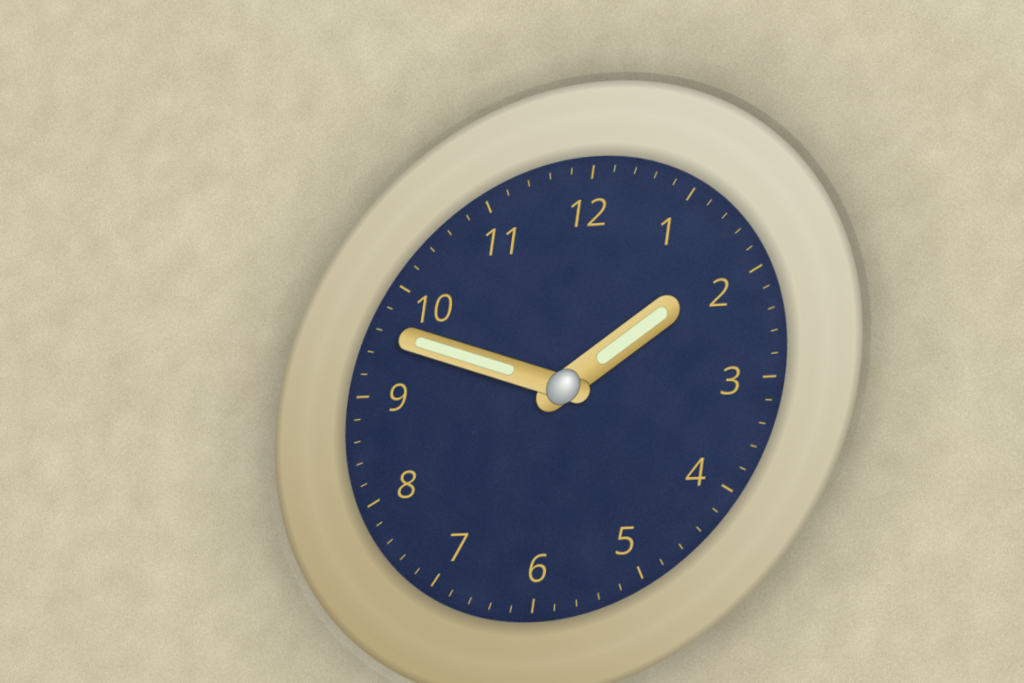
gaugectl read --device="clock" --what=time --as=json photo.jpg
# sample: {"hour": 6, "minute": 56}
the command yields {"hour": 1, "minute": 48}
